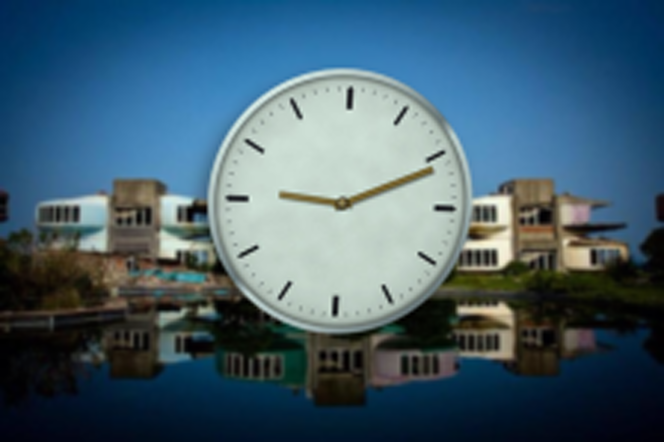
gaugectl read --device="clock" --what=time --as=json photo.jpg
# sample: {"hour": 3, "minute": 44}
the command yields {"hour": 9, "minute": 11}
